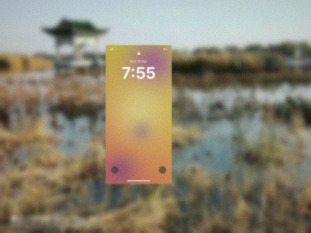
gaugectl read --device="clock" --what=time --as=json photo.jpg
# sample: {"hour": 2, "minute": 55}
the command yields {"hour": 7, "minute": 55}
